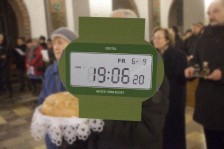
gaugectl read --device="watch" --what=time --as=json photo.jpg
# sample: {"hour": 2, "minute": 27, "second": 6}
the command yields {"hour": 19, "minute": 6, "second": 20}
